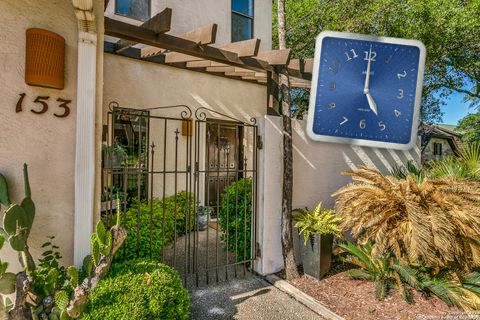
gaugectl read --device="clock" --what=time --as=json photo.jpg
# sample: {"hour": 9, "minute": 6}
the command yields {"hour": 5, "minute": 0}
